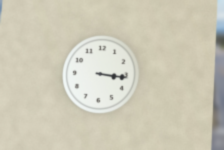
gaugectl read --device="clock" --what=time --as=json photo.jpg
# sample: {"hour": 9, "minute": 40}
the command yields {"hour": 3, "minute": 16}
